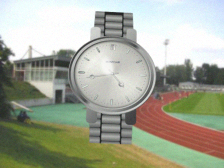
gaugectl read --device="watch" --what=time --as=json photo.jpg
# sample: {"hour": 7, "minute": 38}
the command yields {"hour": 4, "minute": 43}
